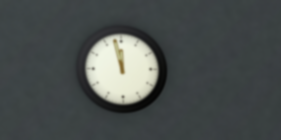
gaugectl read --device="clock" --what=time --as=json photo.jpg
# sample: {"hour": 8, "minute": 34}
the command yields {"hour": 11, "minute": 58}
